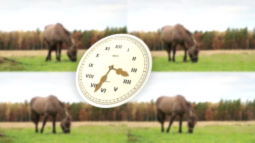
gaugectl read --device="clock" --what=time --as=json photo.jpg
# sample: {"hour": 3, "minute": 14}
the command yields {"hour": 3, "minute": 33}
